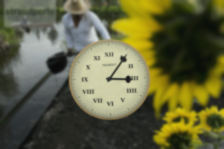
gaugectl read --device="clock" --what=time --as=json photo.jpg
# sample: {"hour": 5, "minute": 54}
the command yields {"hour": 3, "minute": 6}
